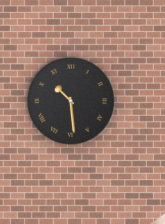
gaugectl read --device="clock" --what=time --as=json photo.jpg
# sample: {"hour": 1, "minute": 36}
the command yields {"hour": 10, "minute": 29}
